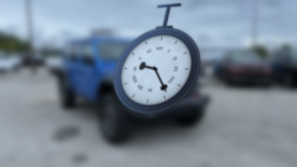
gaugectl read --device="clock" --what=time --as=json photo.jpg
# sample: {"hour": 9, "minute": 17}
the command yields {"hour": 9, "minute": 24}
